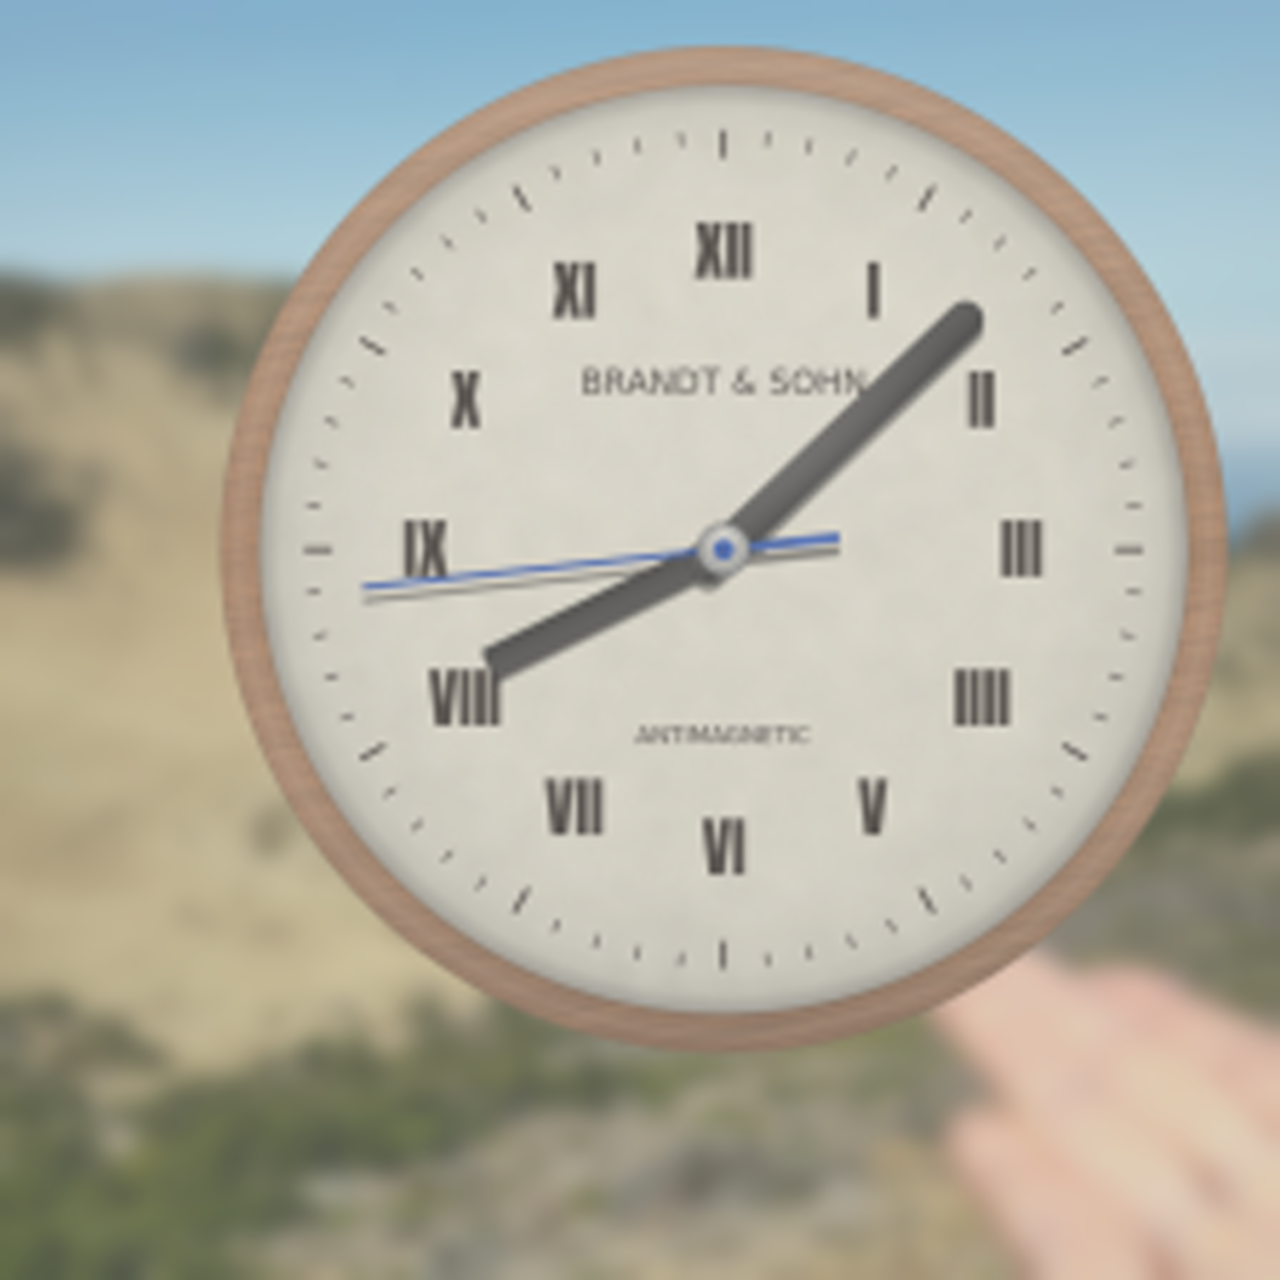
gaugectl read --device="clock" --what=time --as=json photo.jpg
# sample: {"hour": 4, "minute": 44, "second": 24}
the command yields {"hour": 8, "minute": 7, "second": 44}
